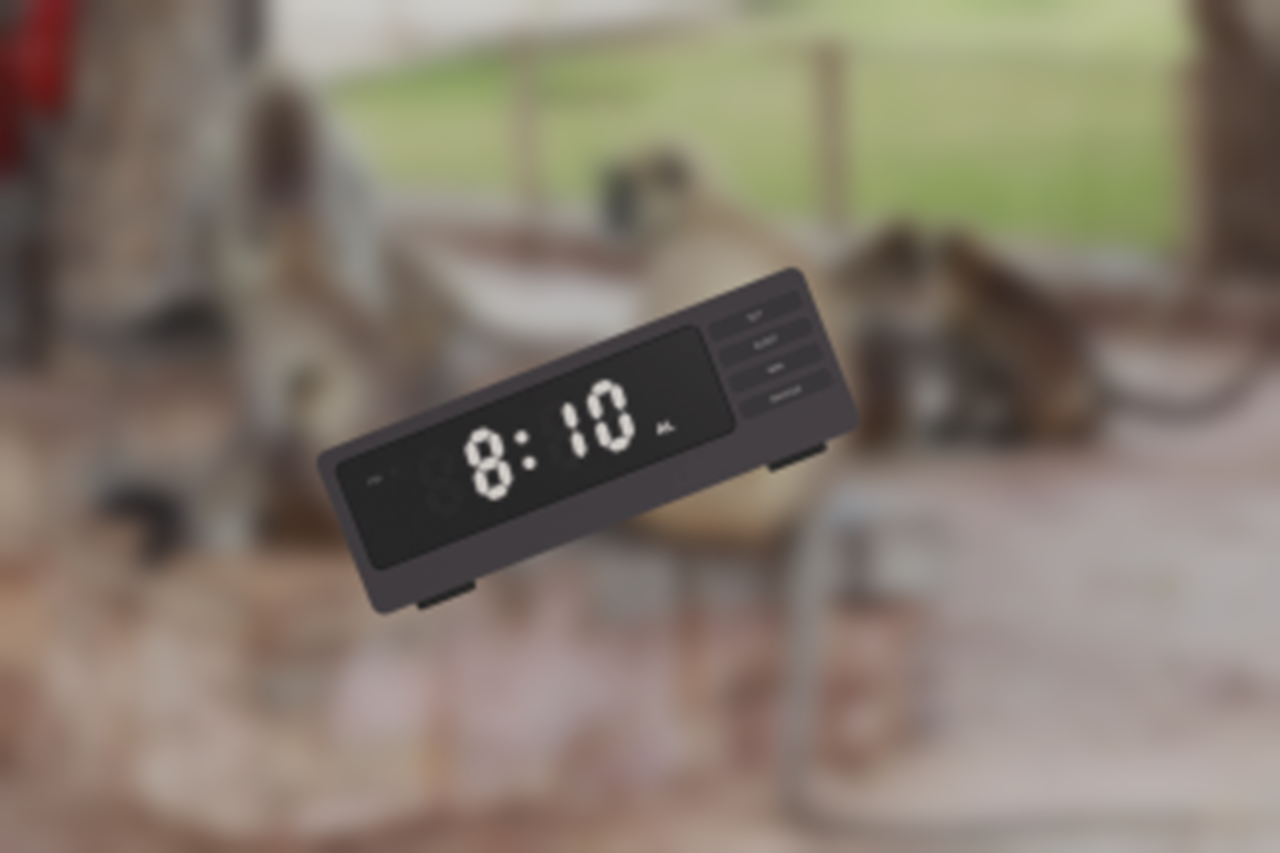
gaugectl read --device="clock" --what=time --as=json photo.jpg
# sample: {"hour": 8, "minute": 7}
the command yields {"hour": 8, "minute": 10}
